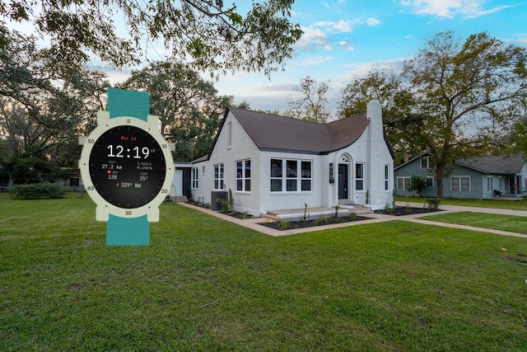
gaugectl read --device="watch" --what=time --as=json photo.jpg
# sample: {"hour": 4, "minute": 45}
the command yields {"hour": 12, "minute": 19}
